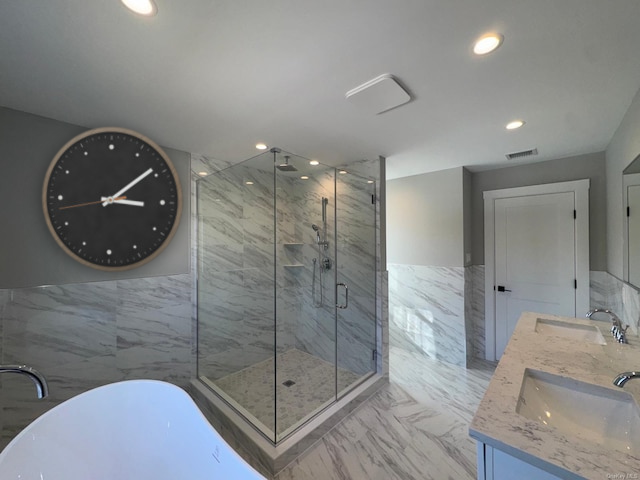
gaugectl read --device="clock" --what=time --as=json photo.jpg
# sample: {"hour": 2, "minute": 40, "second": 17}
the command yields {"hour": 3, "minute": 8, "second": 43}
